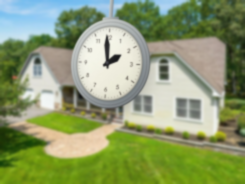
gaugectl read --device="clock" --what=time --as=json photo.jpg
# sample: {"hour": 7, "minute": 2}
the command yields {"hour": 1, "minute": 59}
